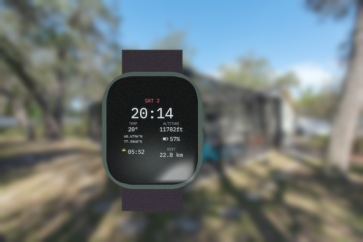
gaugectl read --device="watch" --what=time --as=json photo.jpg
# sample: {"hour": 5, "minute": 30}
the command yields {"hour": 20, "minute": 14}
